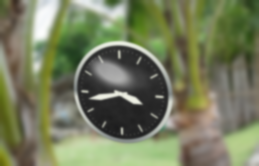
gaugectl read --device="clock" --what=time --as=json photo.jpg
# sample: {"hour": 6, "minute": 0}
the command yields {"hour": 3, "minute": 43}
